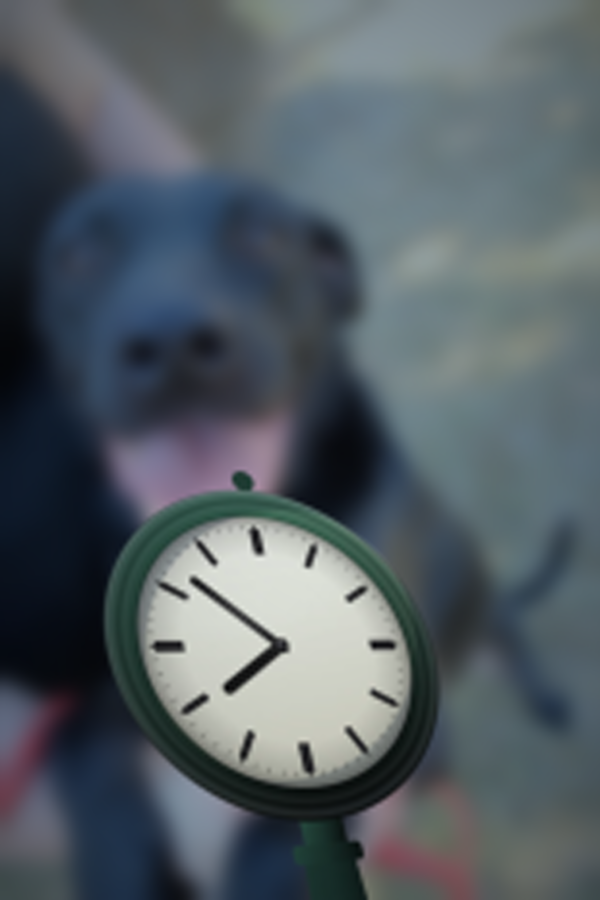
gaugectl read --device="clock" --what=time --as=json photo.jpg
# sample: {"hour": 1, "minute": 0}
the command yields {"hour": 7, "minute": 52}
